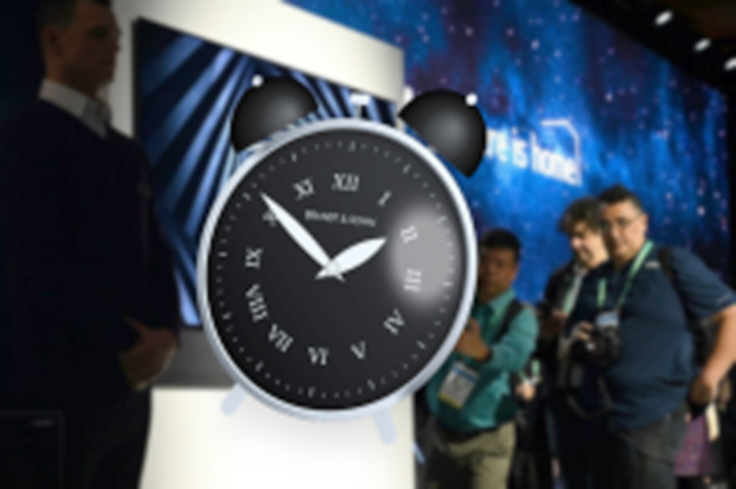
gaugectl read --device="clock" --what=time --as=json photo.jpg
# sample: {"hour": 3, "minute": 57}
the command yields {"hour": 1, "minute": 51}
